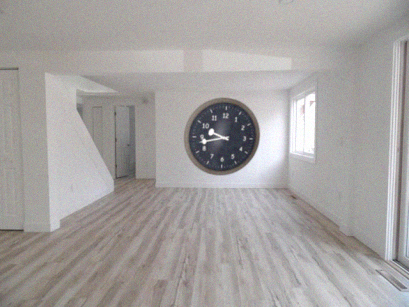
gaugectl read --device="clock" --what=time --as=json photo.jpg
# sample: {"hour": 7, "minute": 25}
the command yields {"hour": 9, "minute": 43}
